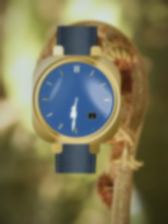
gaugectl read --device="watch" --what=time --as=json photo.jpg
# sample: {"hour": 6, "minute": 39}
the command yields {"hour": 6, "minute": 31}
